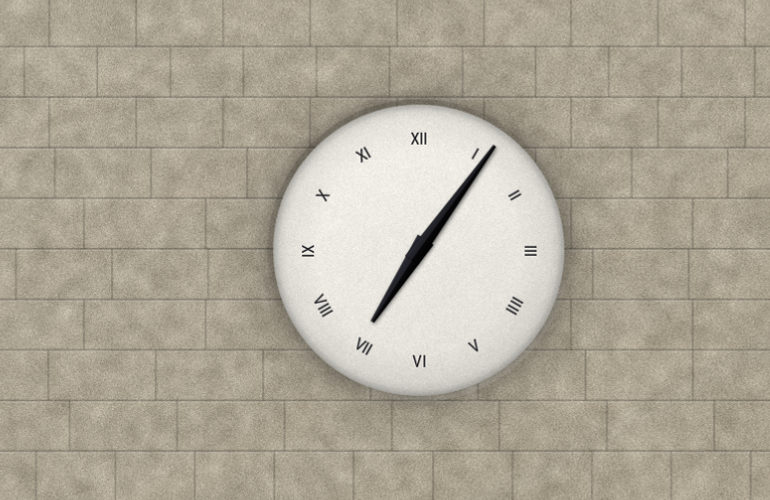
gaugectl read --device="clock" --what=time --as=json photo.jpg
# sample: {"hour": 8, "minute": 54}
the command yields {"hour": 7, "minute": 6}
